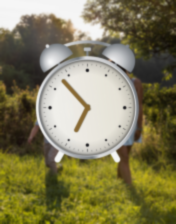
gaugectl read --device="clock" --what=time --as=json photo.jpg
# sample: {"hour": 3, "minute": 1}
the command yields {"hour": 6, "minute": 53}
